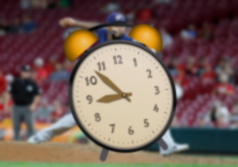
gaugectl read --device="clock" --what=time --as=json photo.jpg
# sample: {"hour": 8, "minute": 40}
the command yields {"hour": 8, "minute": 53}
